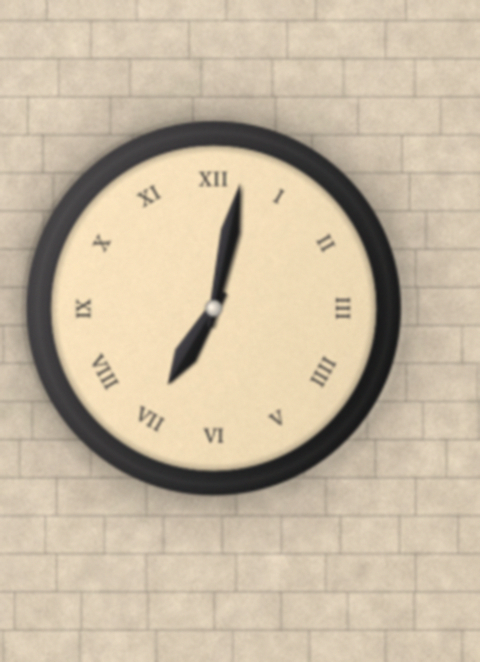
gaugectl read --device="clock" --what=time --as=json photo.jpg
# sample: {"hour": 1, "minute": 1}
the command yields {"hour": 7, "minute": 2}
